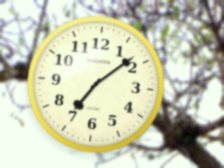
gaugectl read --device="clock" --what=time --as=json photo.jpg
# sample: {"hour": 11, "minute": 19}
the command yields {"hour": 7, "minute": 8}
